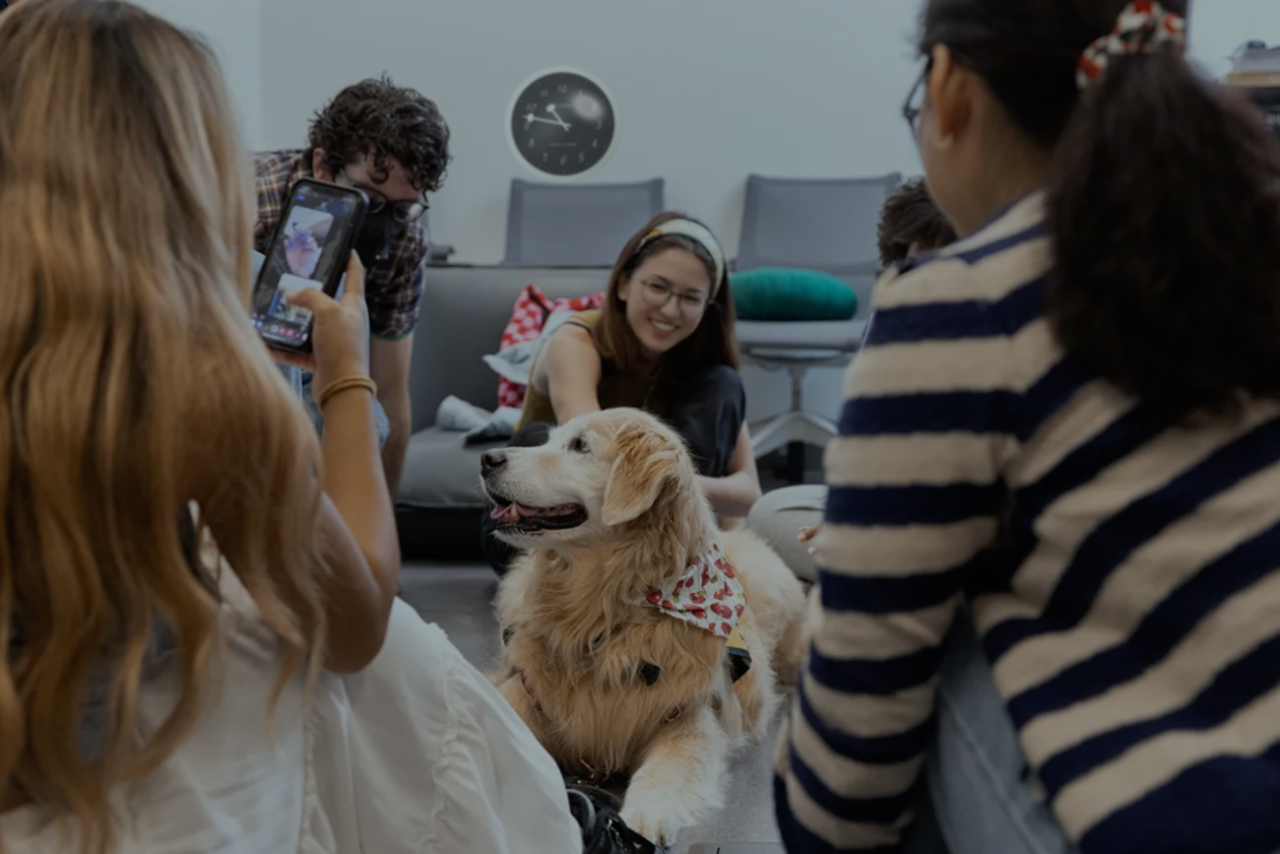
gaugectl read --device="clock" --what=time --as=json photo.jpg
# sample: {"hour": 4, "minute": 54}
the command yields {"hour": 10, "minute": 47}
